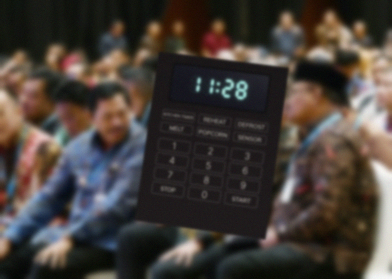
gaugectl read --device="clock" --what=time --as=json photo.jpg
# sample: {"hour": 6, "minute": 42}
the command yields {"hour": 11, "minute": 28}
